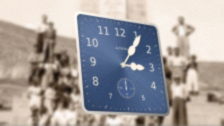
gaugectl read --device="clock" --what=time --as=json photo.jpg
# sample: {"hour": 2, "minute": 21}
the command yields {"hour": 3, "minute": 6}
